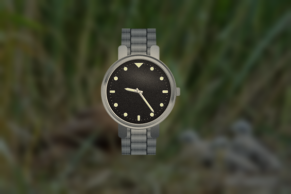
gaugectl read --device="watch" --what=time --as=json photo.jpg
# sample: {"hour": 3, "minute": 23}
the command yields {"hour": 9, "minute": 24}
